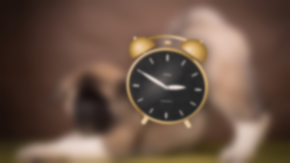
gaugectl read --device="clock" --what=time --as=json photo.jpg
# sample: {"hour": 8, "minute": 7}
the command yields {"hour": 2, "minute": 50}
